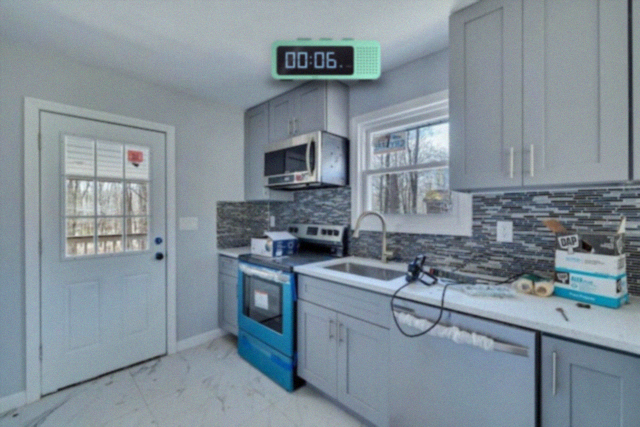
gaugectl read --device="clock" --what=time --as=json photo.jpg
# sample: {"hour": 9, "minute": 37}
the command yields {"hour": 0, "minute": 6}
